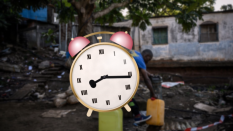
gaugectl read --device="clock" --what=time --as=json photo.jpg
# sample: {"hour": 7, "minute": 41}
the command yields {"hour": 8, "minute": 16}
